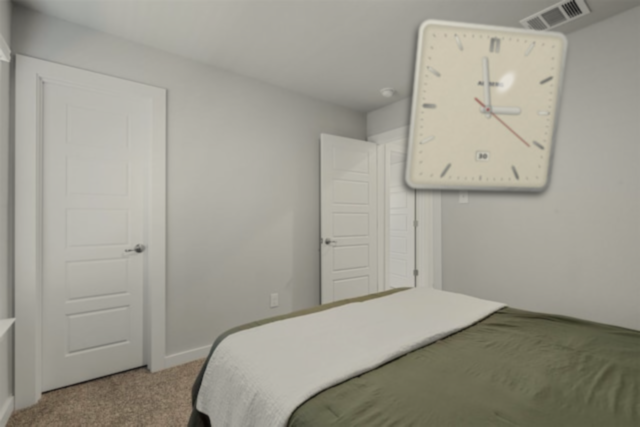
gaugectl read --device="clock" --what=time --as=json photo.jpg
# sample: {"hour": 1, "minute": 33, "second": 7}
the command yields {"hour": 2, "minute": 58, "second": 21}
